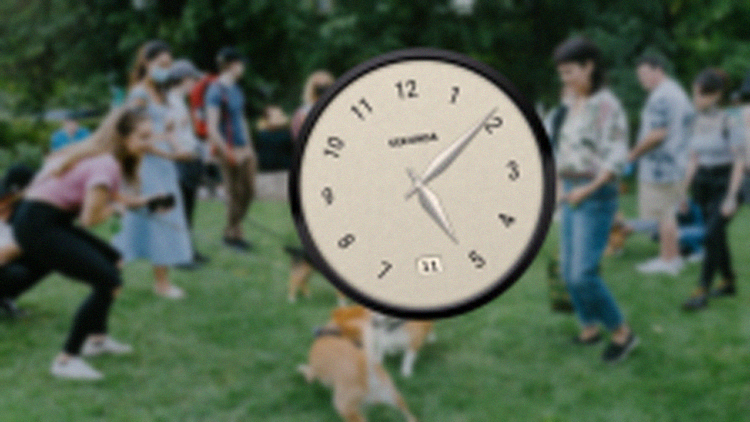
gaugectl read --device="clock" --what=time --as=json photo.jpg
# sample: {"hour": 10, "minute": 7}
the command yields {"hour": 5, "minute": 9}
